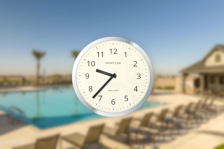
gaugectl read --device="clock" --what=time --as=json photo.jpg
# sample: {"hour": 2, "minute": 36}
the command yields {"hour": 9, "minute": 37}
